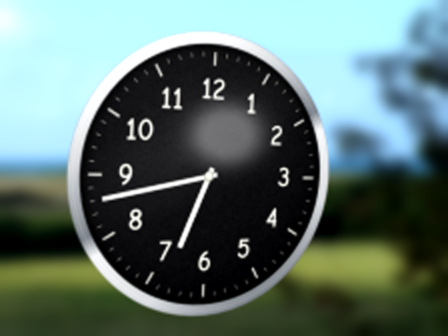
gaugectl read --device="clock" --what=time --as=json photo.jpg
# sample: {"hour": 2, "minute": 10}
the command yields {"hour": 6, "minute": 43}
